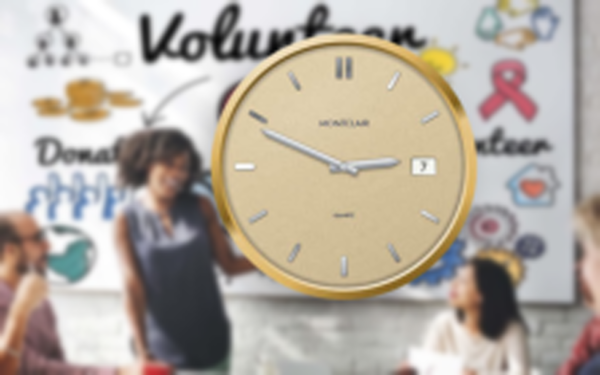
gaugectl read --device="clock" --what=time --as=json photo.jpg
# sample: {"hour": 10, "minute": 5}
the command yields {"hour": 2, "minute": 49}
